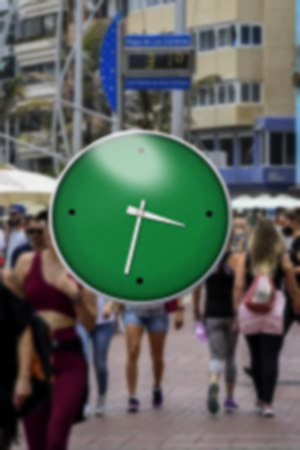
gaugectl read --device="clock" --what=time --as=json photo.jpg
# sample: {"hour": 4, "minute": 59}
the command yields {"hour": 3, "minute": 32}
